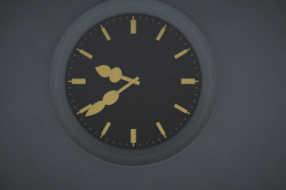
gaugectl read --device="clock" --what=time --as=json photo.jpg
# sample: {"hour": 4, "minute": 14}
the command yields {"hour": 9, "minute": 39}
